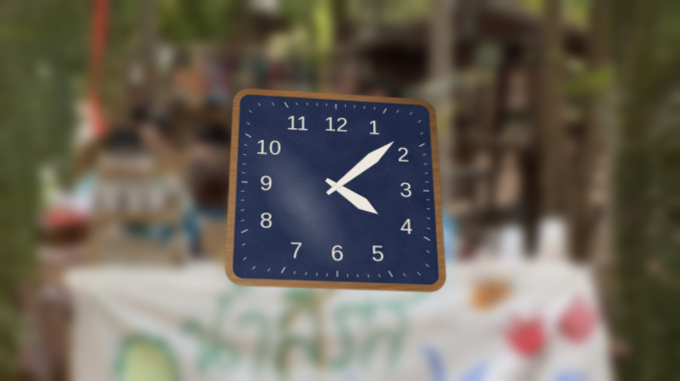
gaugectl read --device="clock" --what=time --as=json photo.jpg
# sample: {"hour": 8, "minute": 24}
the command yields {"hour": 4, "minute": 8}
